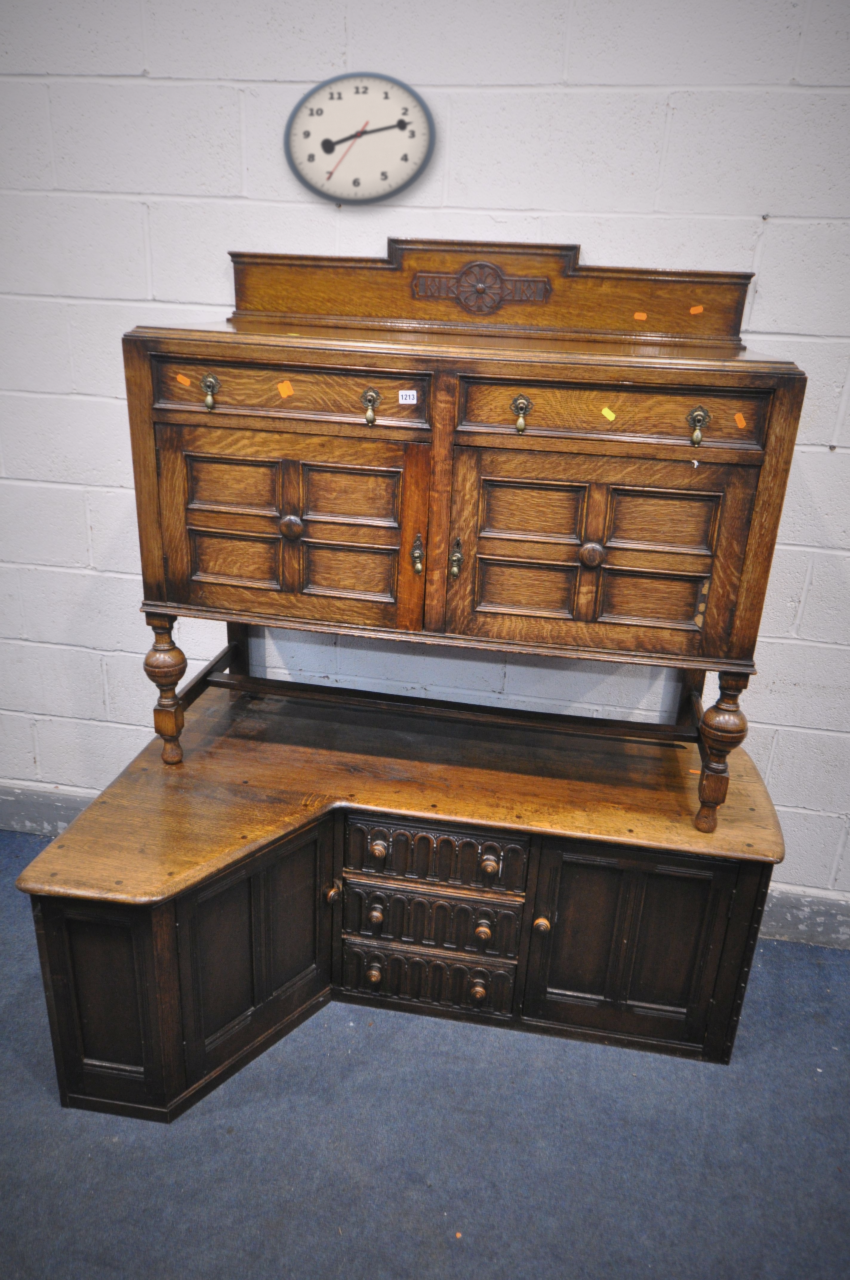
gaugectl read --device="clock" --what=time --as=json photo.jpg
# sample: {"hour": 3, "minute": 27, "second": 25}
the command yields {"hour": 8, "minute": 12, "second": 35}
